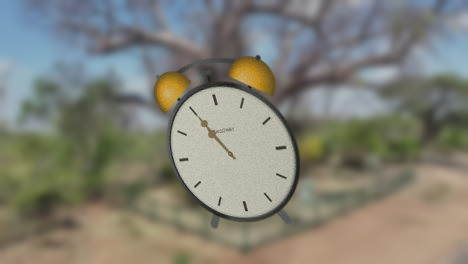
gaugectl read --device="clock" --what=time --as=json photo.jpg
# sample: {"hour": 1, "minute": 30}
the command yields {"hour": 10, "minute": 55}
